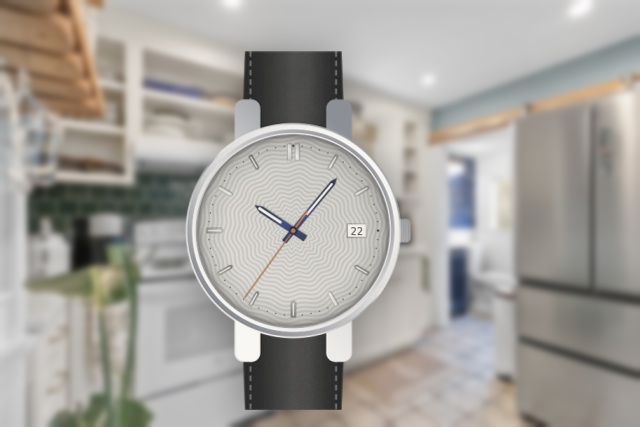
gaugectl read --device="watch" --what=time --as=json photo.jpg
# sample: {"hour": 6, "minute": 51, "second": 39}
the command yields {"hour": 10, "minute": 6, "second": 36}
